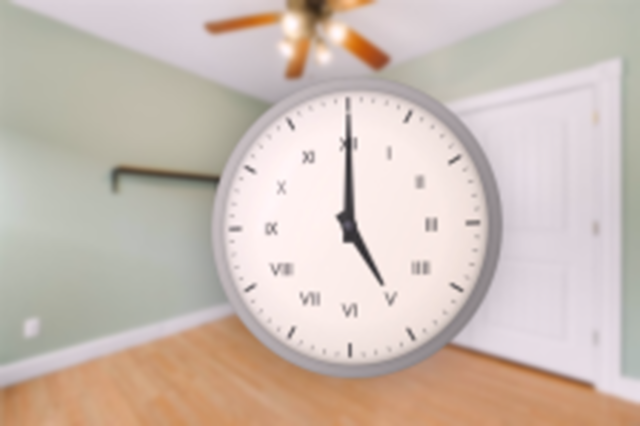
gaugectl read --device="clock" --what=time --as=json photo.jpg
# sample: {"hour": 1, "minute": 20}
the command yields {"hour": 5, "minute": 0}
